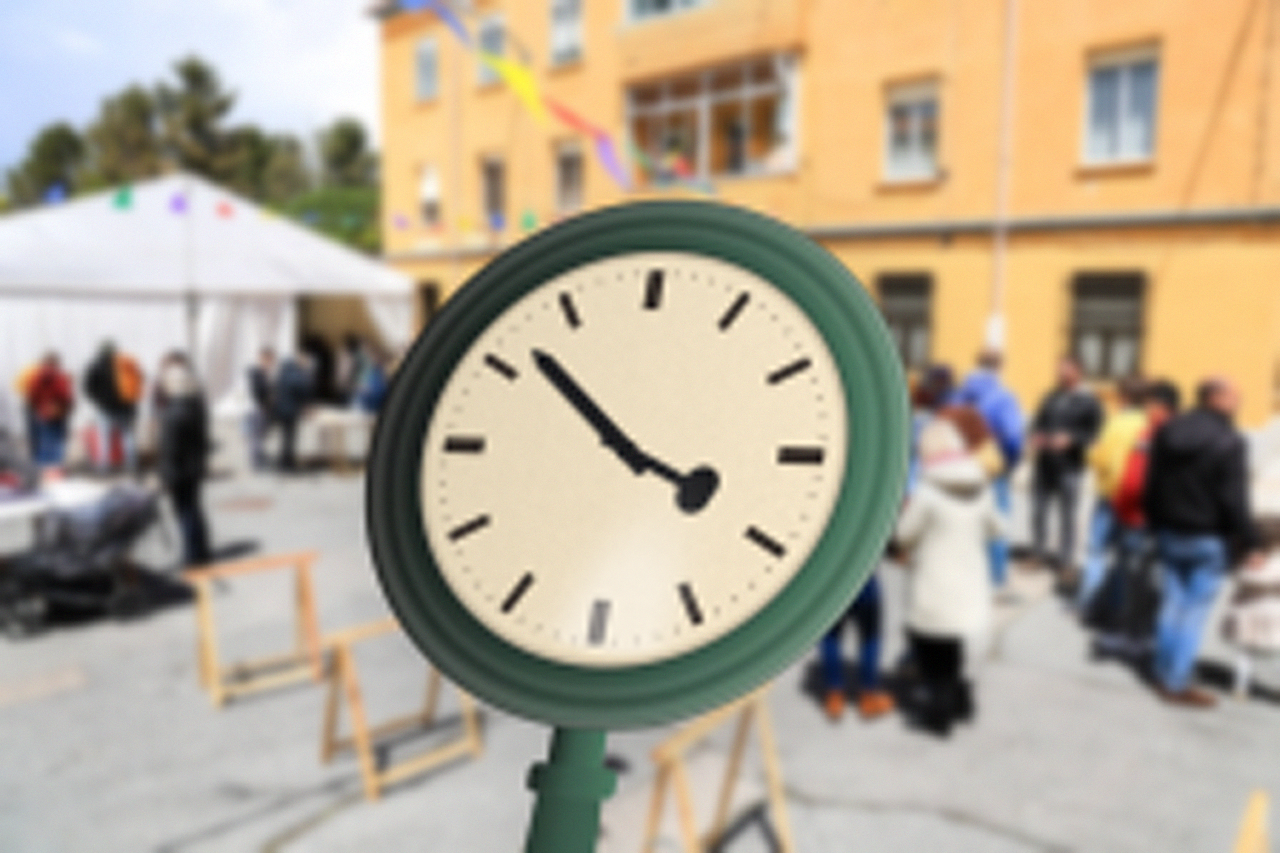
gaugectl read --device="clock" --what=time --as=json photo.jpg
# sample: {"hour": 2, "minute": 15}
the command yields {"hour": 3, "minute": 52}
